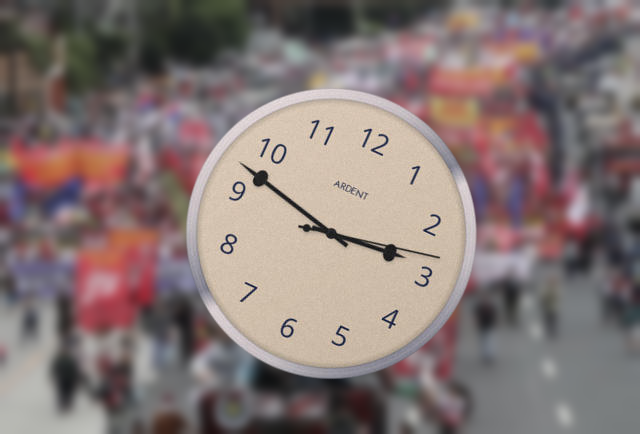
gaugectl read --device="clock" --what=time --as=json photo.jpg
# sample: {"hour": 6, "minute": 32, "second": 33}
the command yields {"hour": 2, "minute": 47, "second": 13}
